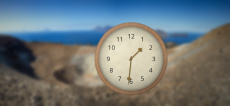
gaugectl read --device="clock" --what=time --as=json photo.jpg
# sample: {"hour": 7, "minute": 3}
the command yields {"hour": 1, "minute": 31}
